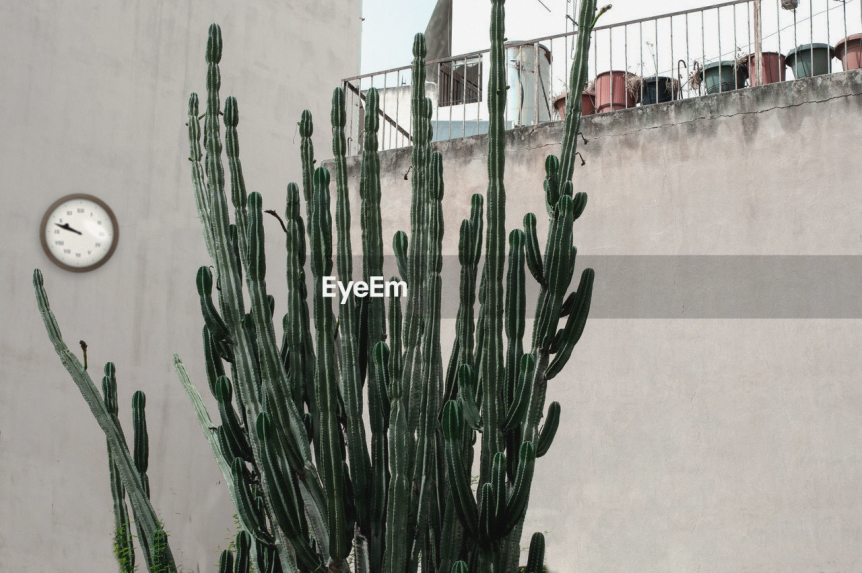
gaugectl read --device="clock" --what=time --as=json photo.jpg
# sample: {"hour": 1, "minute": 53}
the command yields {"hour": 9, "minute": 48}
